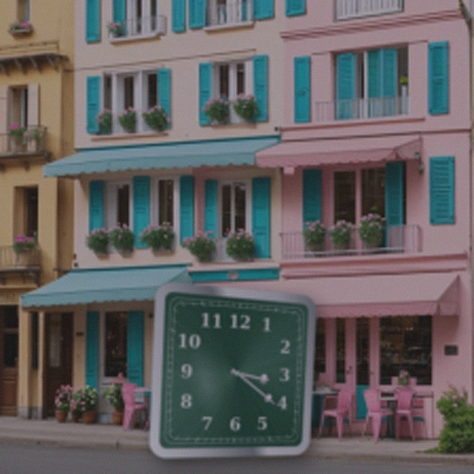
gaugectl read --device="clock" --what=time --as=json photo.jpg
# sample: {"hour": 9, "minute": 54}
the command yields {"hour": 3, "minute": 21}
